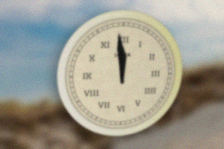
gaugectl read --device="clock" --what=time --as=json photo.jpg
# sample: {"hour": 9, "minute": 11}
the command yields {"hour": 11, "minute": 59}
